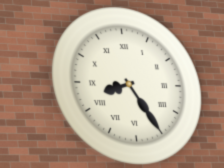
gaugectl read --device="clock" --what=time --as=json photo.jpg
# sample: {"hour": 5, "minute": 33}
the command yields {"hour": 8, "minute": 25}
